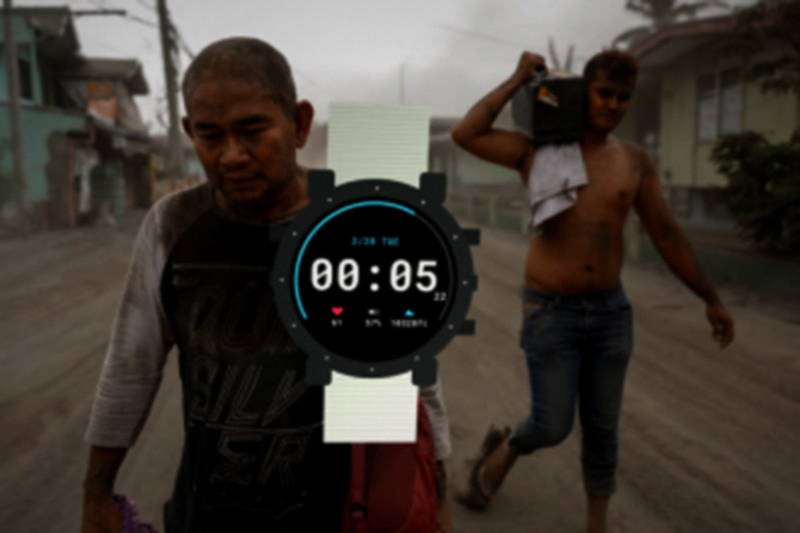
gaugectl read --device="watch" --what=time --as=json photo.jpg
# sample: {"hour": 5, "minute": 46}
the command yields {"hour": 0, "minute": 5}
